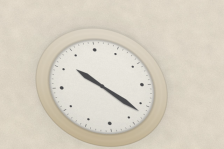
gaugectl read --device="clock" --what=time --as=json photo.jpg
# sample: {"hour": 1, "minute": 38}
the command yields {"hour": 10, "minute": 22}
